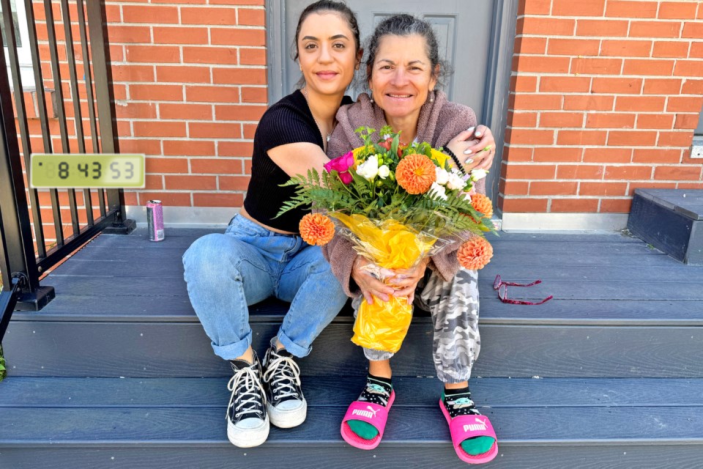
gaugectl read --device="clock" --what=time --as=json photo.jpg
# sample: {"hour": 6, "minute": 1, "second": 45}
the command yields {"hour": 8, "minute": 43, "second": 53}
